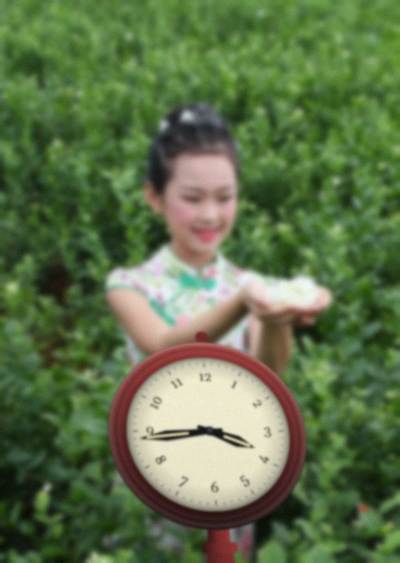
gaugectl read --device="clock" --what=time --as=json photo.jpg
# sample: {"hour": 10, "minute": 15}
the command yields {"hour": 3, "minute": 44}
